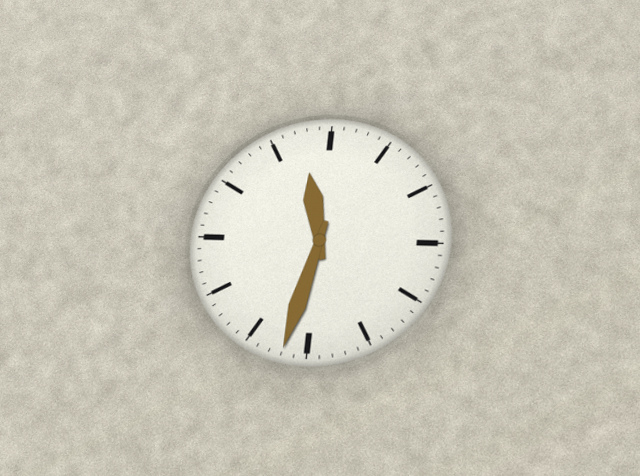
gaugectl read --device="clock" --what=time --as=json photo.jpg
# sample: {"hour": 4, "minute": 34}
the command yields {"hour": 11, "minute": 32}
